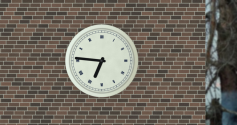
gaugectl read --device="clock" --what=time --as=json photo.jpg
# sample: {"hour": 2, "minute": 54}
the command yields {"hour": 6, "minute": 46}
